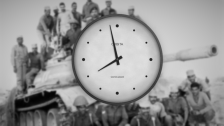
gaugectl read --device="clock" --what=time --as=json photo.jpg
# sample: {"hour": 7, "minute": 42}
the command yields {"hour": 7, "minute": 58}
